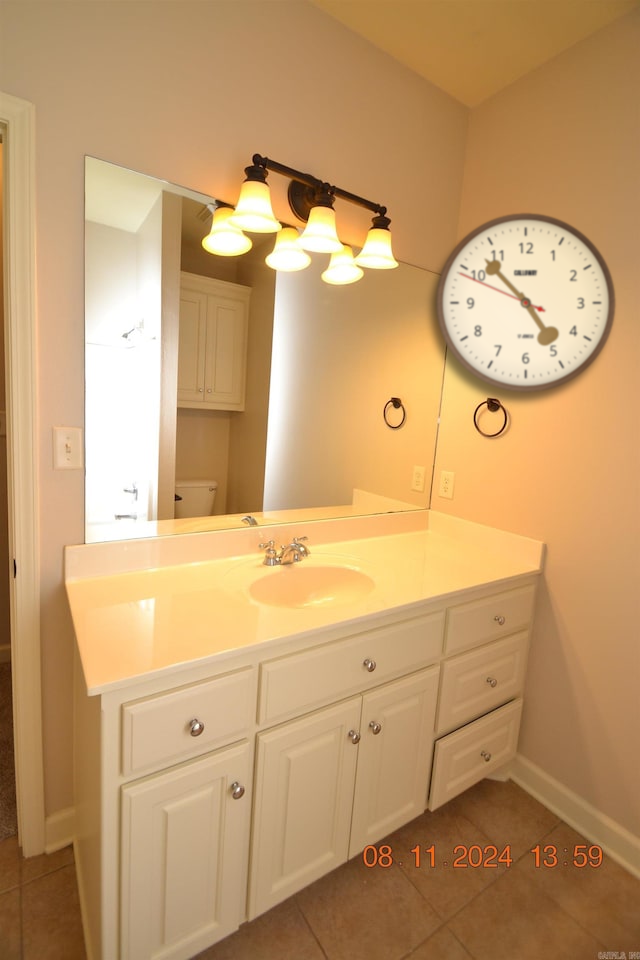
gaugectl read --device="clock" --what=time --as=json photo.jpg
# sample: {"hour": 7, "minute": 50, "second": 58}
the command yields {"hour": 4, "minute": 52, "second": 49}
